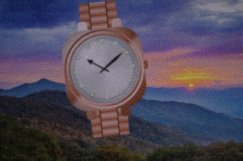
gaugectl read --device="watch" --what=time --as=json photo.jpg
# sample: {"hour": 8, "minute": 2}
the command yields {"hour": 10, "minute": 9}
